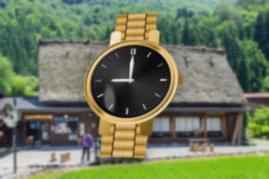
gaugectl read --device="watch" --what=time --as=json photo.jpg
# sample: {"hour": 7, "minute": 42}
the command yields {"hour": 9, "minute": 0}
